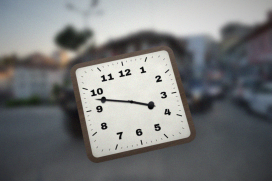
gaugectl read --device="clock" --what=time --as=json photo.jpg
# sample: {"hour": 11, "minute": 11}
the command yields {"hour": 3, "minute": 48}
